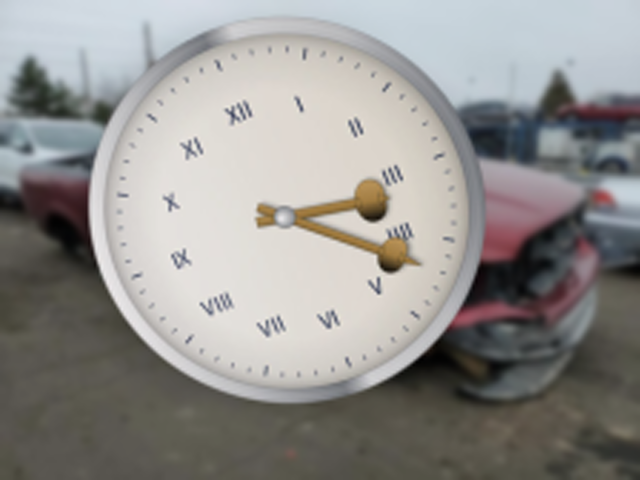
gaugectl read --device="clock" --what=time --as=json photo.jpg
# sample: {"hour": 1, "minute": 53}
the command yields {"hour": 3, "minute": 22}
